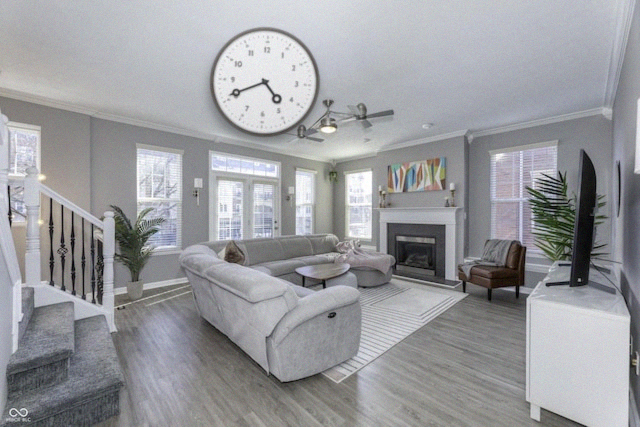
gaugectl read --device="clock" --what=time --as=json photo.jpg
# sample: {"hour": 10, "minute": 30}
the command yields {"hour": 4, "minute": 41}
